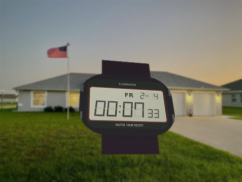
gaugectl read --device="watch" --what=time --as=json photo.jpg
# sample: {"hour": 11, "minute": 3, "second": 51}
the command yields {"hour": 0, "minute": 7, "second": 33}
